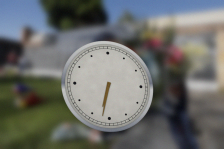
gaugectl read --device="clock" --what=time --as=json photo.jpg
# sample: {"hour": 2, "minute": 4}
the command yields {"hour": 6, "minute": 32}
